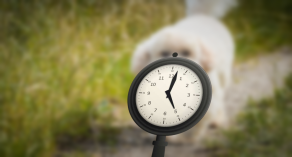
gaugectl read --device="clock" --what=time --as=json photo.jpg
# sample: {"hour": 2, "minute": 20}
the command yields {"hour": 5, "minute": 2}
